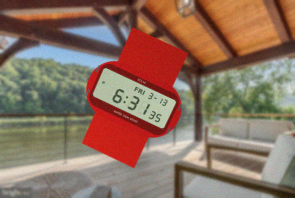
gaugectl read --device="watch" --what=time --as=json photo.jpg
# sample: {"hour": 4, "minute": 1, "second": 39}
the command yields {"hour": 6, "minute": 31, "second": 35}
